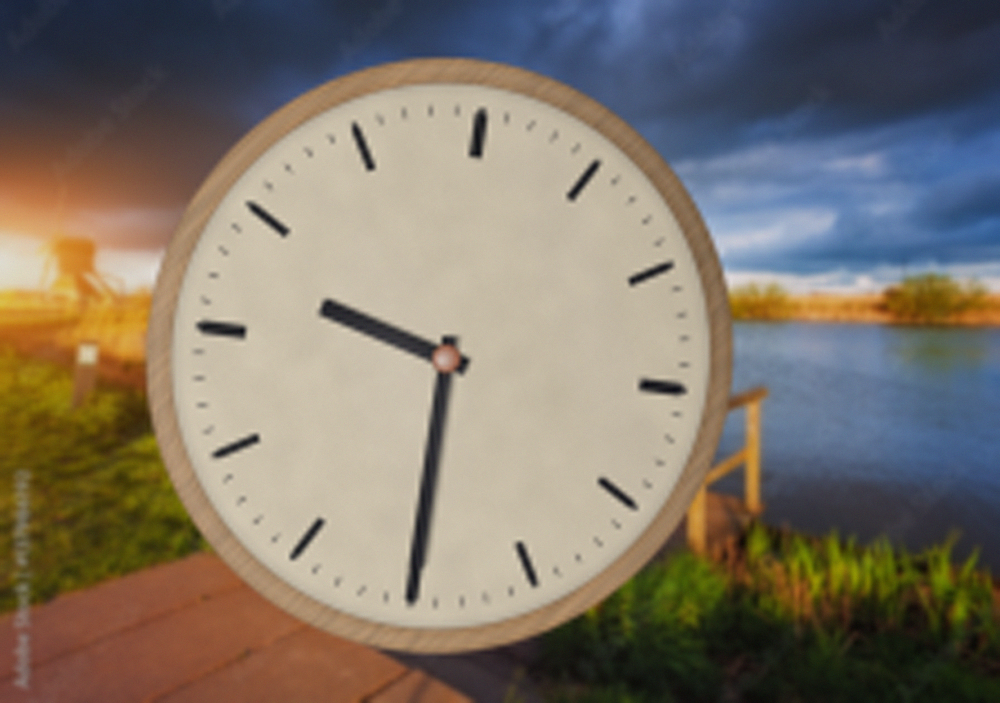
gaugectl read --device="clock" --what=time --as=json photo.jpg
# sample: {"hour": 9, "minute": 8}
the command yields {"hour": 9, "minute": 30}
